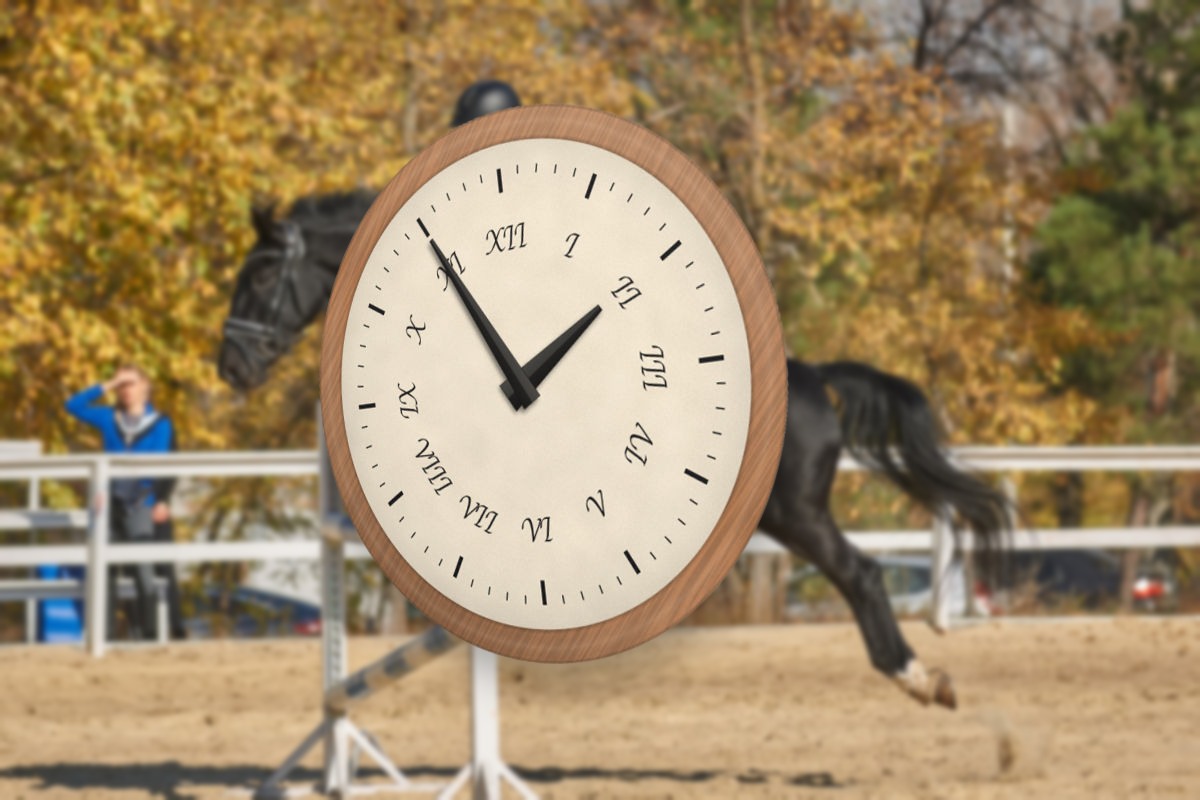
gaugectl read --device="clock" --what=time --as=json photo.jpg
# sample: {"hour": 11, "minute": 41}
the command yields {"hour": 1, "minute": 55}
